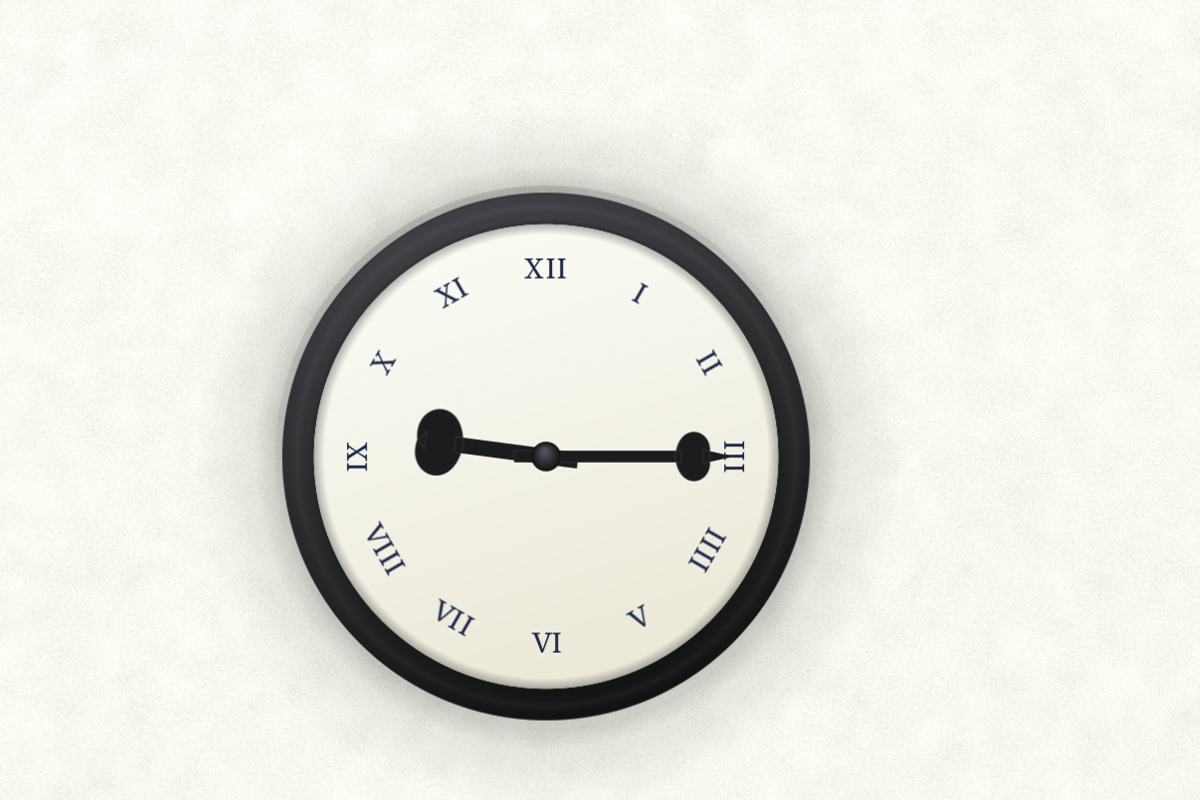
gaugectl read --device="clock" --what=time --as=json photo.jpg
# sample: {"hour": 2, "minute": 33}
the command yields {"hour": 9, "minute": 15}
